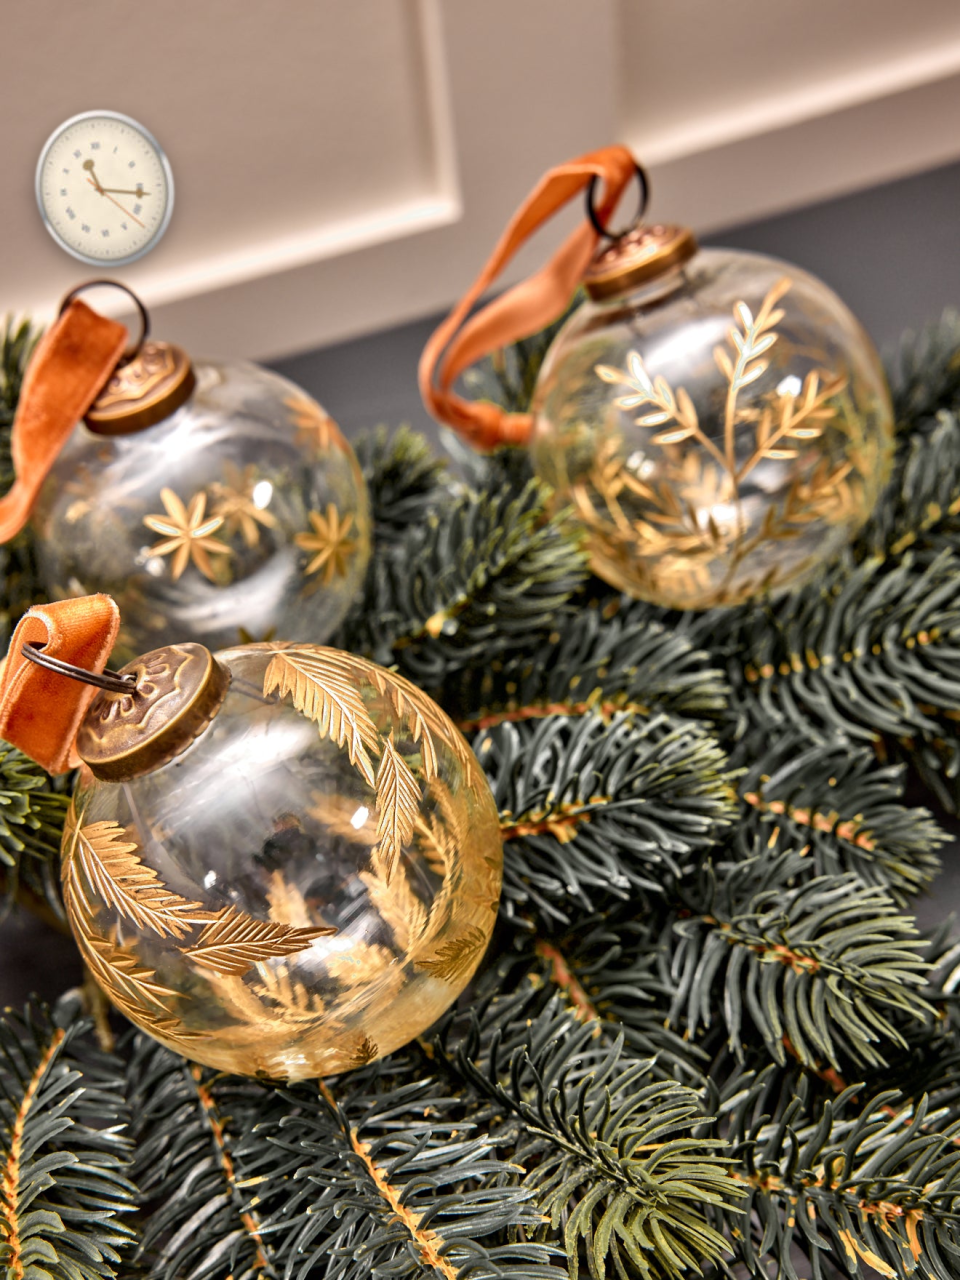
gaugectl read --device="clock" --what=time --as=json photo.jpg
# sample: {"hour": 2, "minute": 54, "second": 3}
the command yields {"hour": 11, "minute": 16, "second": 22}
